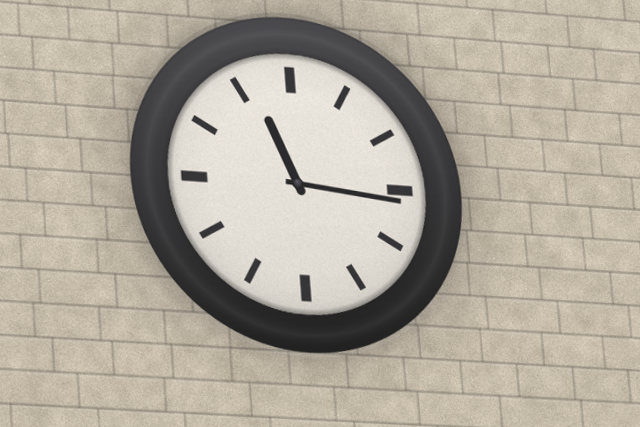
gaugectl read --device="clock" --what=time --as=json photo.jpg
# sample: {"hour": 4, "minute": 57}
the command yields {"hour": 11, "minute": 16}
